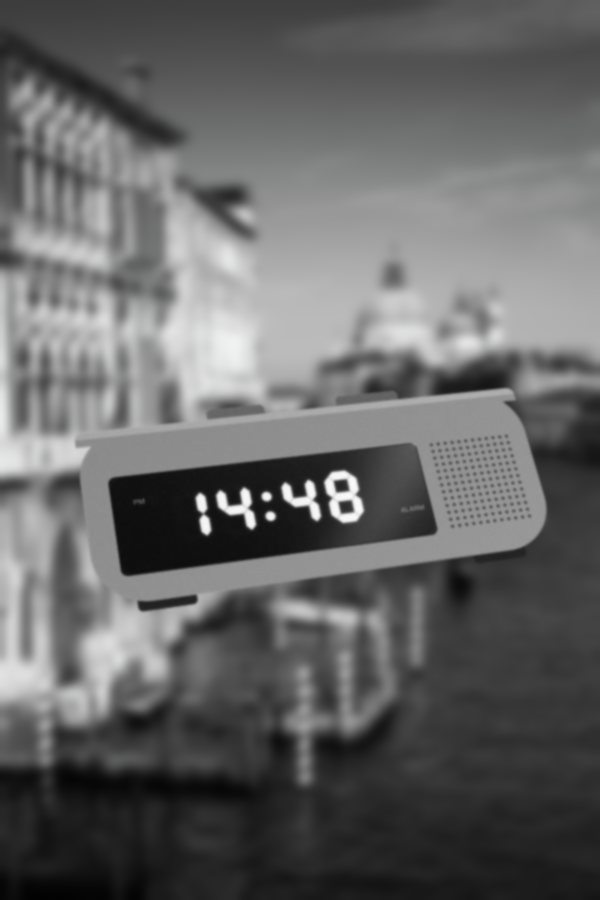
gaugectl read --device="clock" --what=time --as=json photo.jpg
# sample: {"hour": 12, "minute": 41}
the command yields {"hour": 14, "minute": 48}
